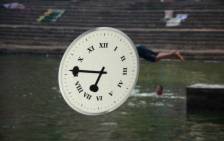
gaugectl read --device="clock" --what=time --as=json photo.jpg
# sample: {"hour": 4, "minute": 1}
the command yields {"hour": 6, "minute": 46}
